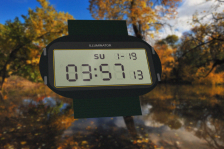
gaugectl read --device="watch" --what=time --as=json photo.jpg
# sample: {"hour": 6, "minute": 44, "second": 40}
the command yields {"hour": 3, "minute": 57, "second": 13}
